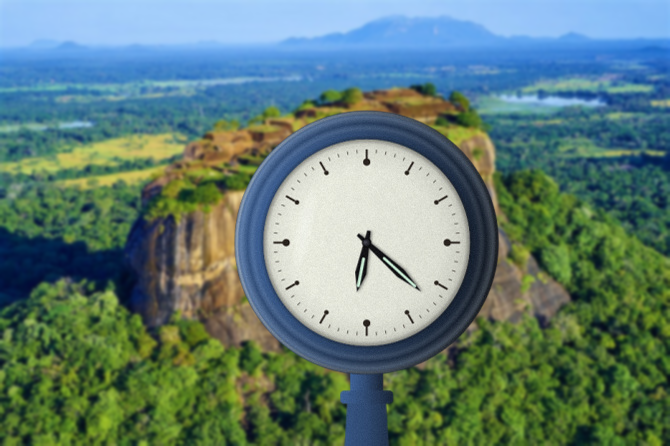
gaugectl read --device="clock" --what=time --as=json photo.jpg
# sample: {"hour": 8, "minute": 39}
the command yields {"hour": 6, "minute": 22}
